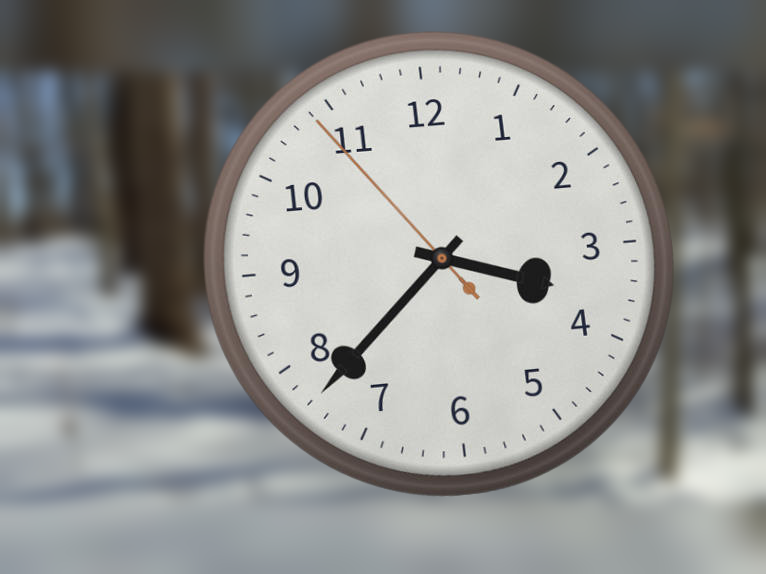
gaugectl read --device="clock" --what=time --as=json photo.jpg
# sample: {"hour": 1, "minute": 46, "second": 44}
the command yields {"hour": 3, "minute": 37, "second": 54}
